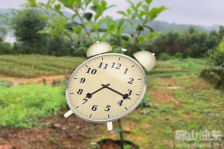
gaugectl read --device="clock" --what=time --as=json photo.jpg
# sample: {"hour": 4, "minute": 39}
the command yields {"hour": 7, "minute": 17}
